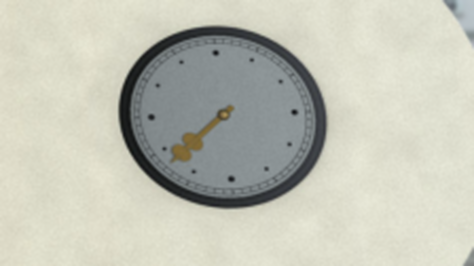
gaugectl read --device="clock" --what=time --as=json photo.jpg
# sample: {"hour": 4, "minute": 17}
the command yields {"hour": 7, "minute": 38}
